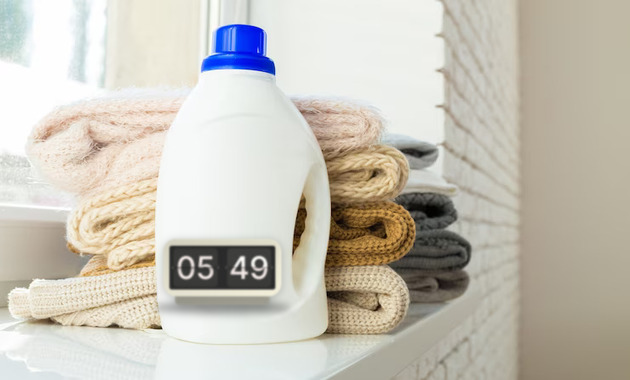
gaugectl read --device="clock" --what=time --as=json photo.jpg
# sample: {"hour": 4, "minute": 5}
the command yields {"hour": 5, "minute": 49}
